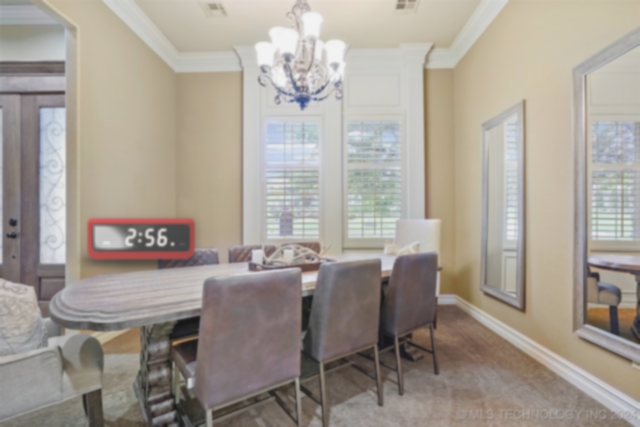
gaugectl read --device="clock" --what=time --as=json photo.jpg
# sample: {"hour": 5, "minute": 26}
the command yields {"hour": 2, "minute": 56}
